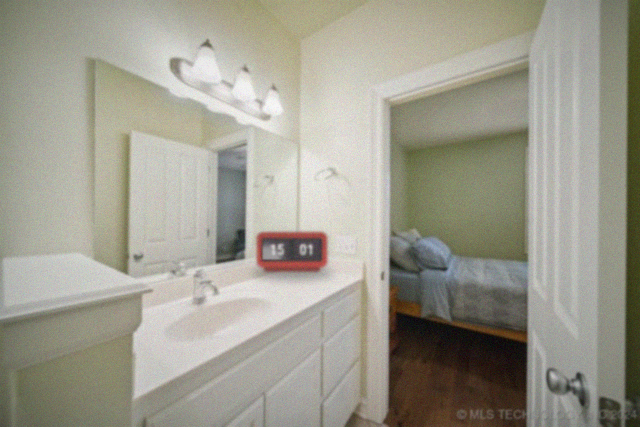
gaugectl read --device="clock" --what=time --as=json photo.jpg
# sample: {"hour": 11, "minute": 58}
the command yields {"hour": 15, "minute": 1}
